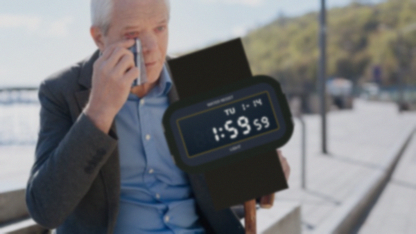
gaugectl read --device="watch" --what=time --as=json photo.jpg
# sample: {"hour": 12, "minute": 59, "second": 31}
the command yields {"hour": 1, "minute": 59, "second": 59}
